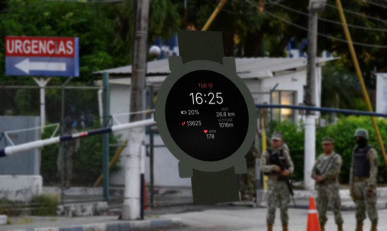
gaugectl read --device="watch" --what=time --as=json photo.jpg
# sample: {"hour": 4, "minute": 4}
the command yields {"hour": 16, "minute": 25}
